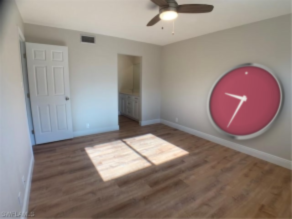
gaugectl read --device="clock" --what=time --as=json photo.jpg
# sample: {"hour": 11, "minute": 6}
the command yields {"hour": 9, "minute": 34}
